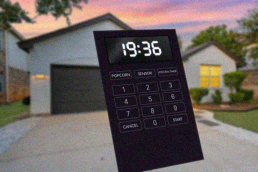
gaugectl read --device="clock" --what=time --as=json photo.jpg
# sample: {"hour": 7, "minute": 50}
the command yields {"hour": 19, "minute": 36}
